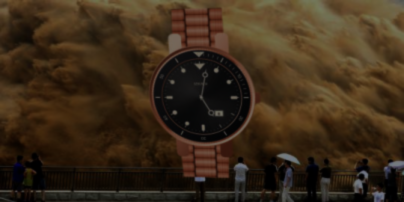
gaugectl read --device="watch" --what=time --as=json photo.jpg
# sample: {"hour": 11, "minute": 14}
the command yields {"hour": 5, "minute": 2}
